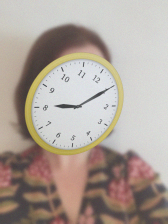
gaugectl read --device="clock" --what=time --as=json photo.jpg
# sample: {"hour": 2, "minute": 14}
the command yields {"hour": 8, "minute": 5}
